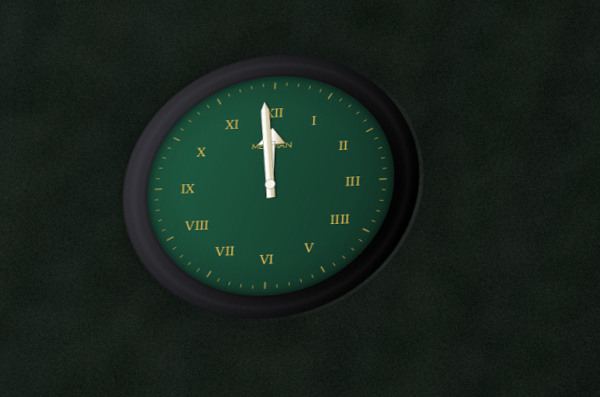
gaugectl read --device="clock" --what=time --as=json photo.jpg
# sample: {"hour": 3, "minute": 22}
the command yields {"hour": 11, "minute": 59}
